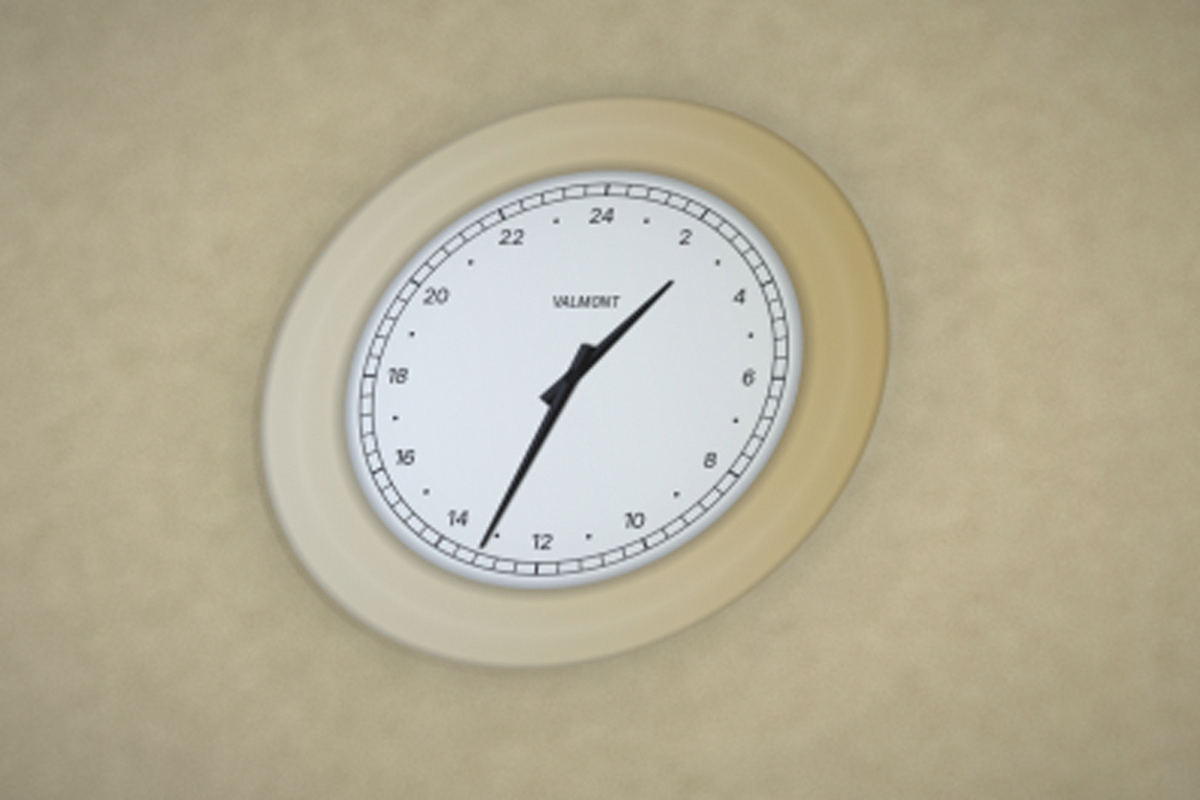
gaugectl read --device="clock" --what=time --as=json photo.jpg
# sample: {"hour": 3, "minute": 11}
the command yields {"hour": 2, "minute": 33}
